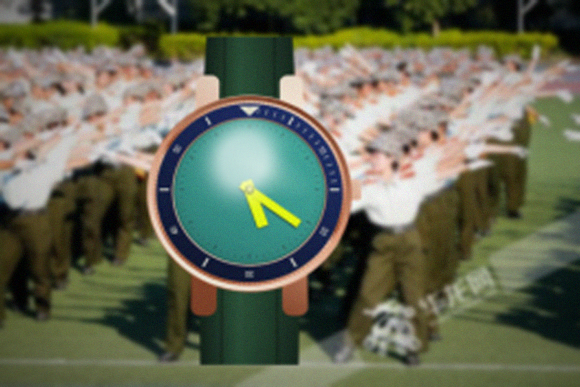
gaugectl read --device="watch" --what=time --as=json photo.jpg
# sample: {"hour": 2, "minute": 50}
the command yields {"hour": 5, "minute": 21}
